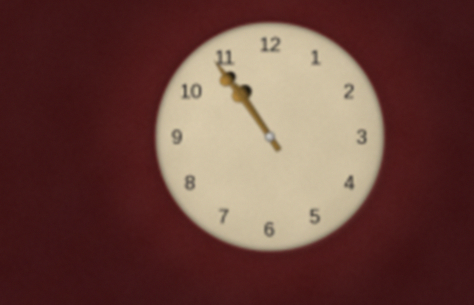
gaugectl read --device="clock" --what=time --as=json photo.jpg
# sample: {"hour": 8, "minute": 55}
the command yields {"hour": 10, "minute": 54}
